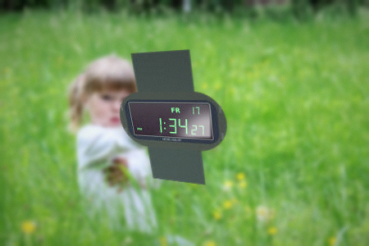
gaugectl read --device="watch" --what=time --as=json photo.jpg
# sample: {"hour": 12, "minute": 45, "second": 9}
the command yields {"hour": 1, "minute": 34, "second": 27}
